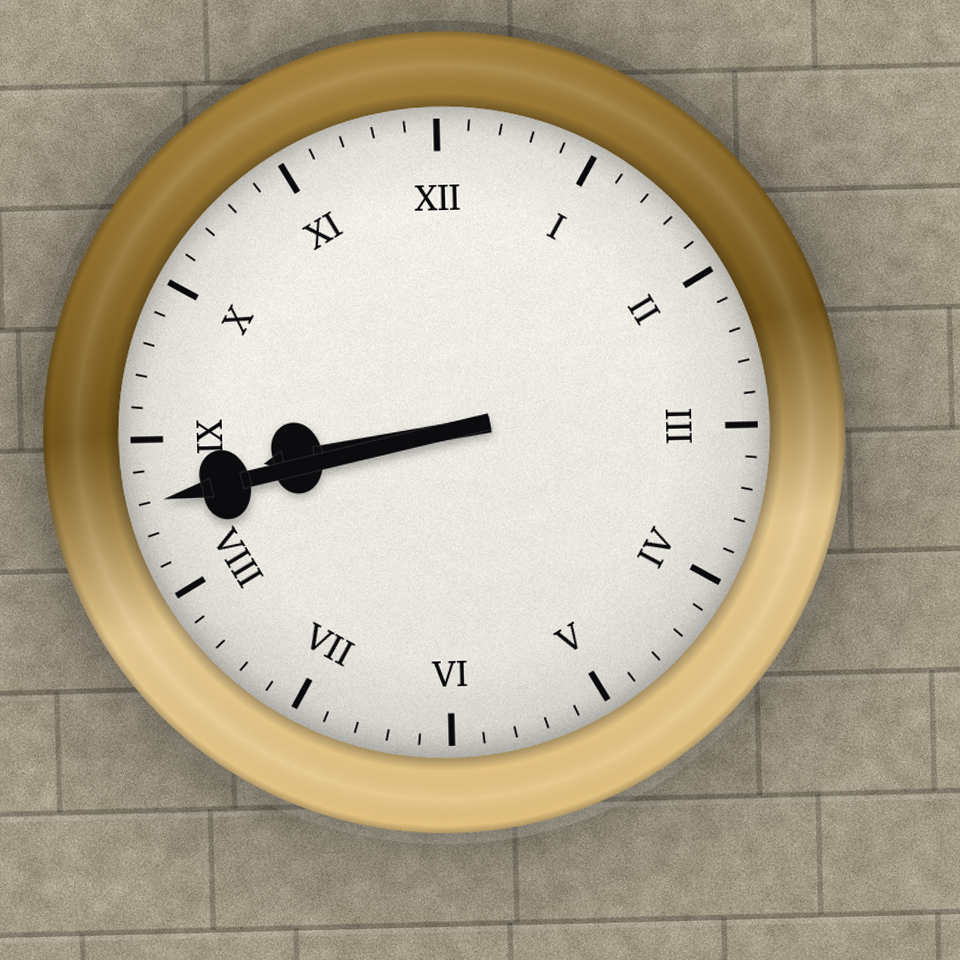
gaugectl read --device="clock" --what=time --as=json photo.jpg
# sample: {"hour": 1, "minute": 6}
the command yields {"hour": 8, "minute": 43}
